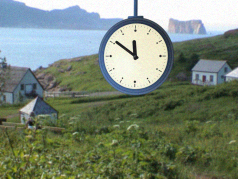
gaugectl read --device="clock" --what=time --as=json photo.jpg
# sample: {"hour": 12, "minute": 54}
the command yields {"hour": 11, "minute": 51}
